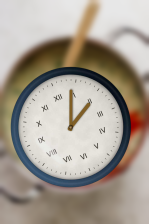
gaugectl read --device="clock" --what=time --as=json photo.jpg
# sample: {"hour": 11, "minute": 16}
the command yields {"hour": 2, "minute": 4}
